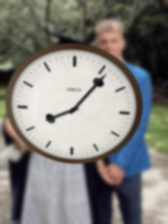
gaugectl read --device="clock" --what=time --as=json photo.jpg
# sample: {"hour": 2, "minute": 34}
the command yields {"hour": 8, "minute": 6}
